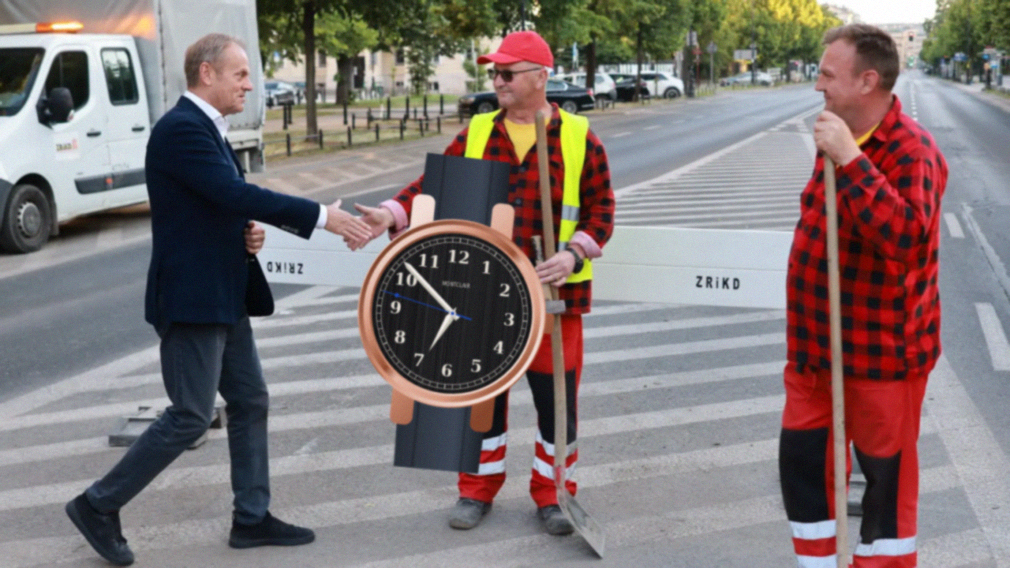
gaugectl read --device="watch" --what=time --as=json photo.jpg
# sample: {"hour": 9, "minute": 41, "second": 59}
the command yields {"hour": 6, "minute": 51, "second": 47}
